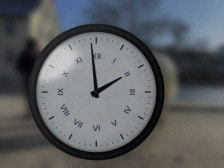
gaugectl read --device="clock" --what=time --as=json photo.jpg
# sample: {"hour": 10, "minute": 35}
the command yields {"hour": 1, "minute": 59}
